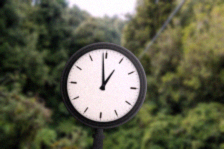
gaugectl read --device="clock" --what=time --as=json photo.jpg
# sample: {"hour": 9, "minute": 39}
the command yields {"hour": 12, "minute": 59}
